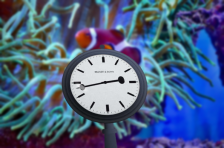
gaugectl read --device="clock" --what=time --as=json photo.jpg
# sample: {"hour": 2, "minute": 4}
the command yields {"hour": 2, "minute": 43}
